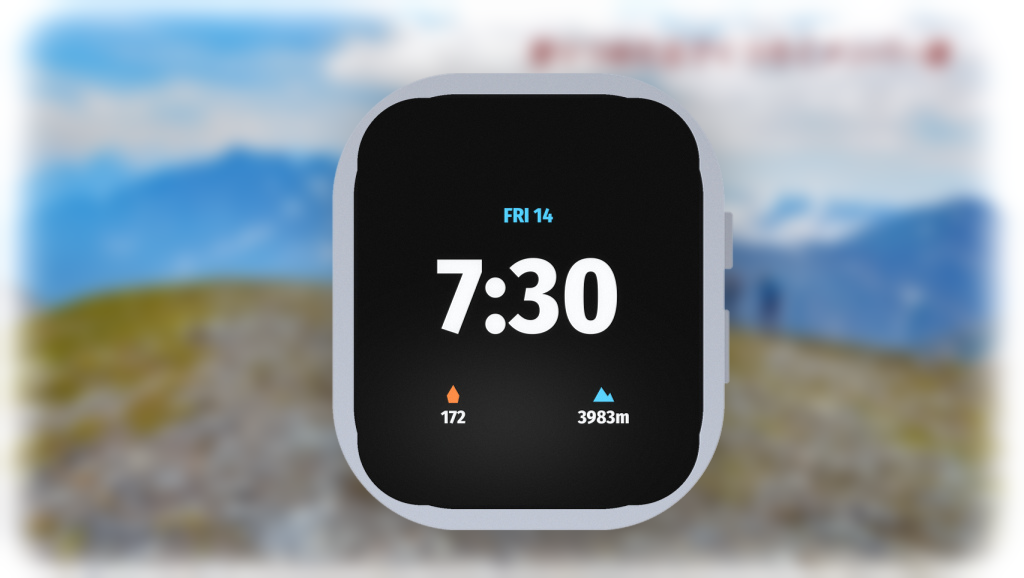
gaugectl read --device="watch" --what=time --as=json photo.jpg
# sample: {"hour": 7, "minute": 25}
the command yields {"hour": 7, "minute": 30}
